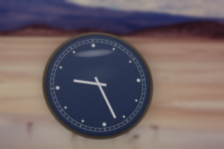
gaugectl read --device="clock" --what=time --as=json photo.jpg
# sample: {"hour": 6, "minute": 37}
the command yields {"hour": 9, "minute": 27}
